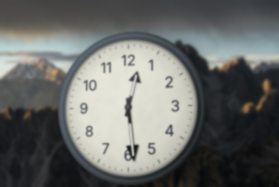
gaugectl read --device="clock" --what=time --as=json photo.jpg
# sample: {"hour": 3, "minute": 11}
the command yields {"hour": 12, "minute": 29}
